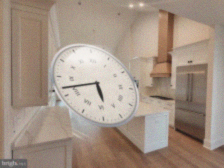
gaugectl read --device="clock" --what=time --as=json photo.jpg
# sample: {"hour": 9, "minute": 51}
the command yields {"hour": 5, "minute": 42}
